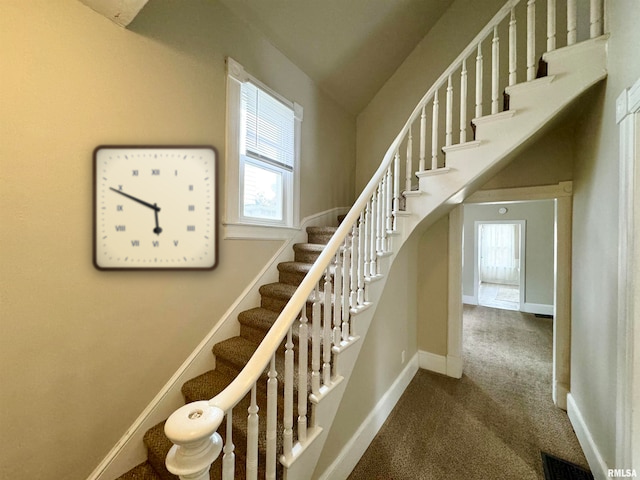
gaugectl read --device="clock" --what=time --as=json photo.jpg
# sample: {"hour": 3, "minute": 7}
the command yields {"hour": 5, "minute": 49}
